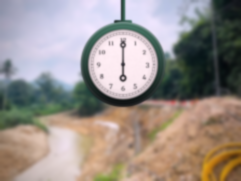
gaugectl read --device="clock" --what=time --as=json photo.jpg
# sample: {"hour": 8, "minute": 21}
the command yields {"hour": 6, "minute": 0}
